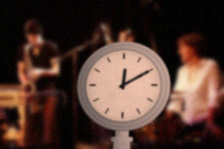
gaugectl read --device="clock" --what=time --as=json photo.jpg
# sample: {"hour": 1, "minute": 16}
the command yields {"hour": 12, "minute": 10}
